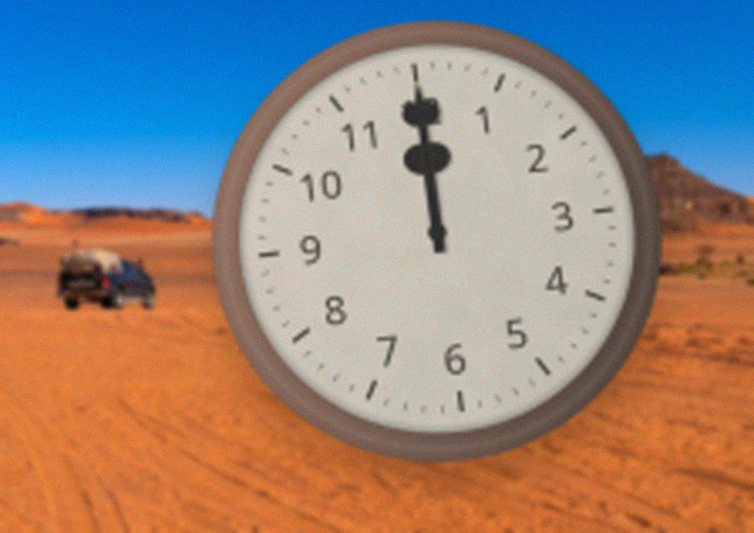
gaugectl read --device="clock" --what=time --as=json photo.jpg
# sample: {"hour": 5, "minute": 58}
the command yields {"hour": 12, "minute": 0}
